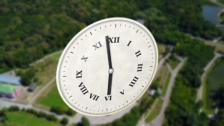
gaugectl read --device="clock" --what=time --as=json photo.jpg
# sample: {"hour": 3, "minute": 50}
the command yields {"hour": 5, "minute": 58}
